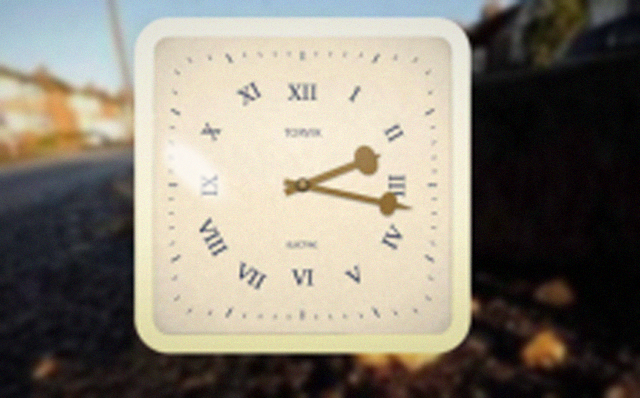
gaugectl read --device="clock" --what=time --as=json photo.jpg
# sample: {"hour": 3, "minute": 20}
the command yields {"hour": 2, "minute": 17}
